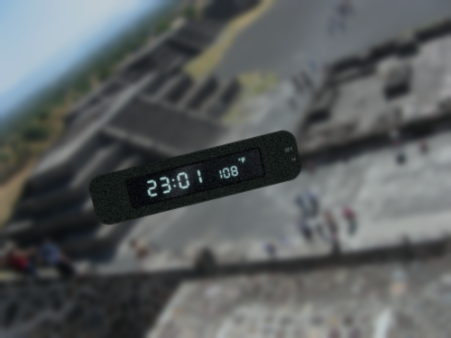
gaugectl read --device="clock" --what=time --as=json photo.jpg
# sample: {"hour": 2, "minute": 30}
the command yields {"hour": 23, "minute": 1}
